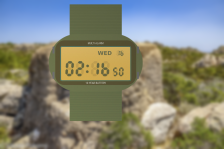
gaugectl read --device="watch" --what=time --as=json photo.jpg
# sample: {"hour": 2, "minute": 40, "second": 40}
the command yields {"hour": 2, "minute": 16, "second": 50}
